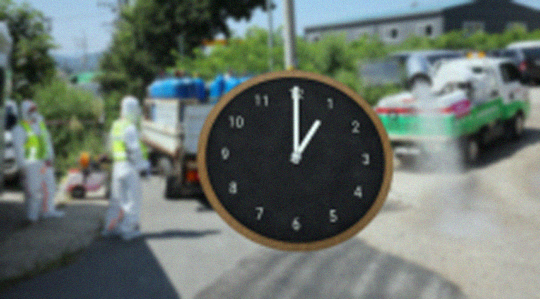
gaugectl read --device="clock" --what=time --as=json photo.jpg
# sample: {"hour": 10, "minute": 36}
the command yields {"hour": 1, "minute": 0}
